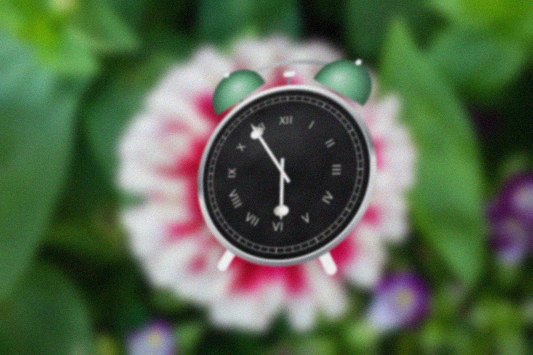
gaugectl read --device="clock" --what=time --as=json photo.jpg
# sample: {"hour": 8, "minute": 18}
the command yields {"hour": 5, "minute": 54}
